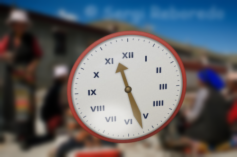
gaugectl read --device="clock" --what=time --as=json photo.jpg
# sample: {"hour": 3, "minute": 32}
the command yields {"hour": 11, "minute": 27}
